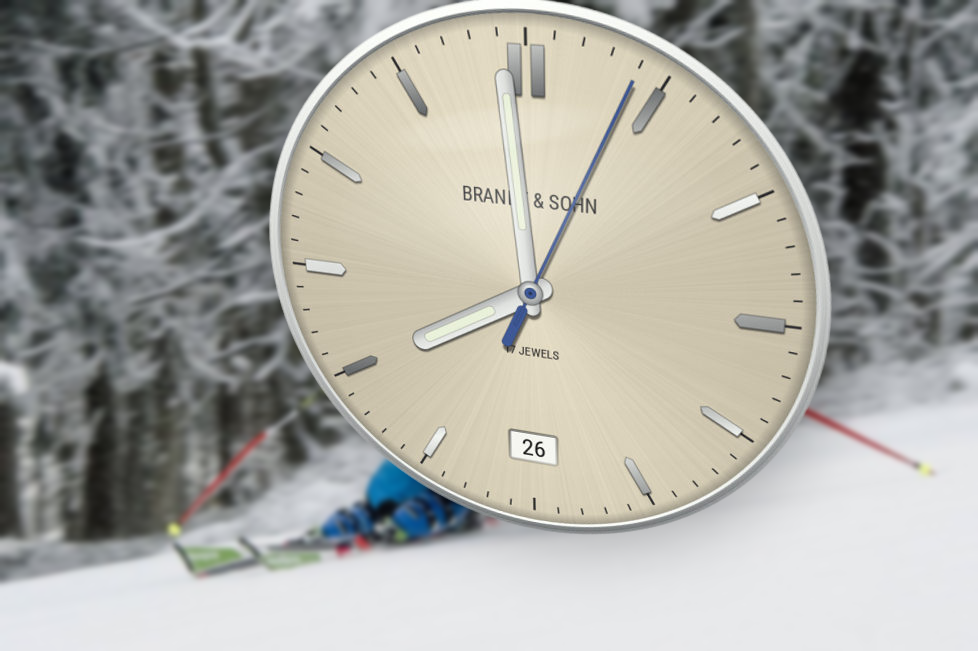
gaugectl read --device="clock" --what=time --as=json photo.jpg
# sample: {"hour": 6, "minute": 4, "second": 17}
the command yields {"hour": 7, "minute": 59, "second": 4}
